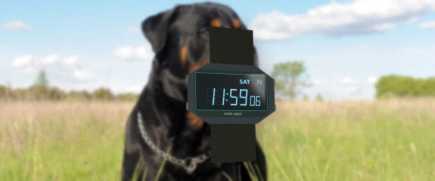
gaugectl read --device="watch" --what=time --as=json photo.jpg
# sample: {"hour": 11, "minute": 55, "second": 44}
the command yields {"hour": 11, "minute": 59, "second": 6}
